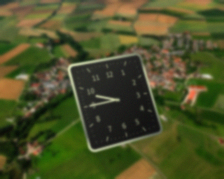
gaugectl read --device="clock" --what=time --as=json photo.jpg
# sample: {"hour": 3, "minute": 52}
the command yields {"hour": 9, "minute": 45}
